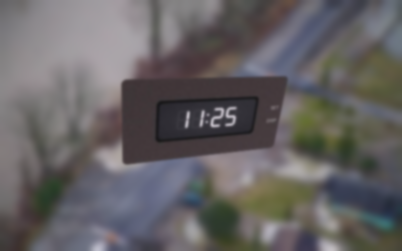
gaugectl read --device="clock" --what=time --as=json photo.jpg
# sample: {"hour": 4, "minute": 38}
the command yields {"hour": 11, "minute": 25}
